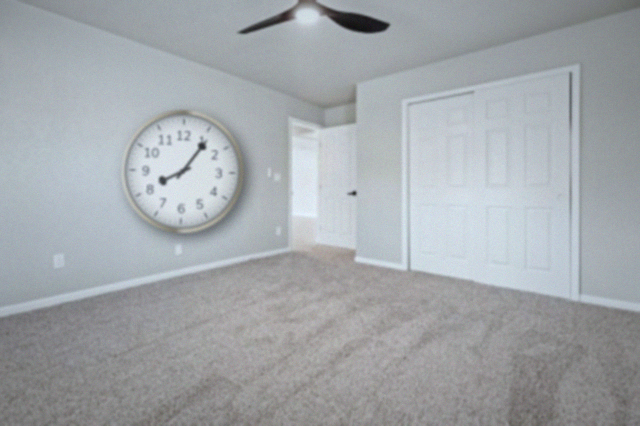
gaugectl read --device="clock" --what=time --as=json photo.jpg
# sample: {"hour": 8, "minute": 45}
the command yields {"hour": 8, "minute": 6}
